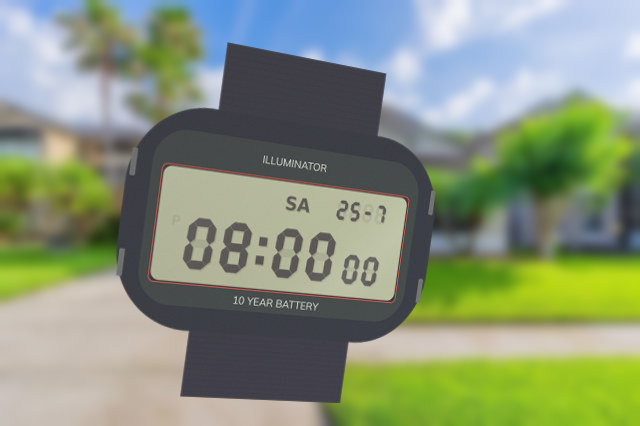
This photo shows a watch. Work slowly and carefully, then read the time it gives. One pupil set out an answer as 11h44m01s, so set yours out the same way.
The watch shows 8h00m00s
